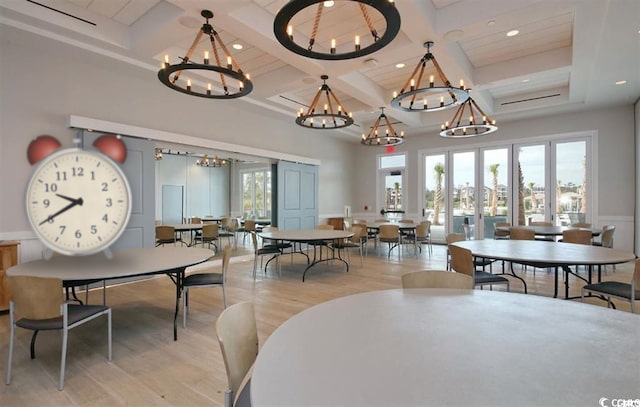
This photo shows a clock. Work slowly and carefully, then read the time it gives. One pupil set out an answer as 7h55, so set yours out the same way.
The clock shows 9h40
